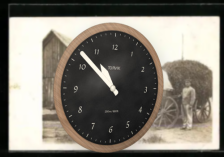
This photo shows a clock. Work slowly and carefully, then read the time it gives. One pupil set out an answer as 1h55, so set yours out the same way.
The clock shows 10h52
